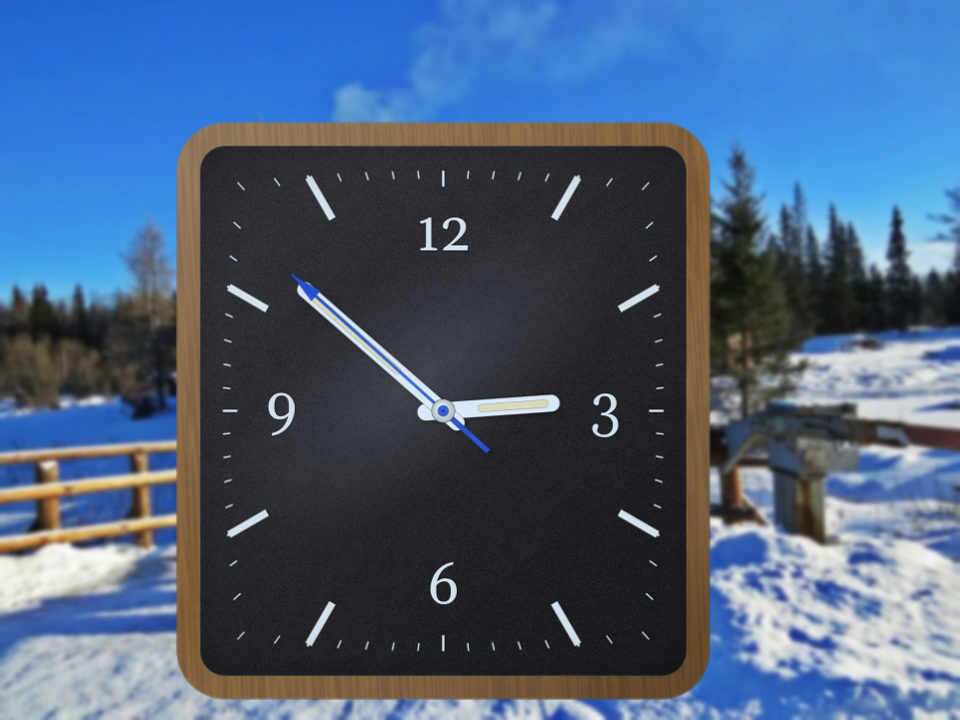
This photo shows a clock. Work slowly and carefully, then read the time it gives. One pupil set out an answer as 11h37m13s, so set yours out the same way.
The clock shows 2h51m52s
